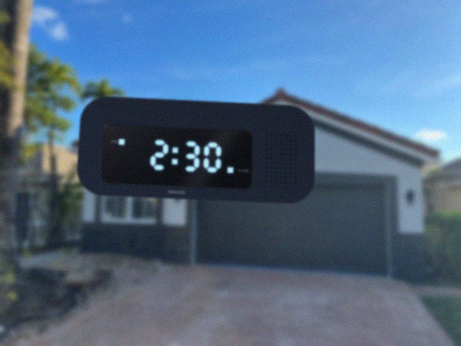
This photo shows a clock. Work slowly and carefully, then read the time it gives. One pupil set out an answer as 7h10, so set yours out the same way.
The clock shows 2h30
